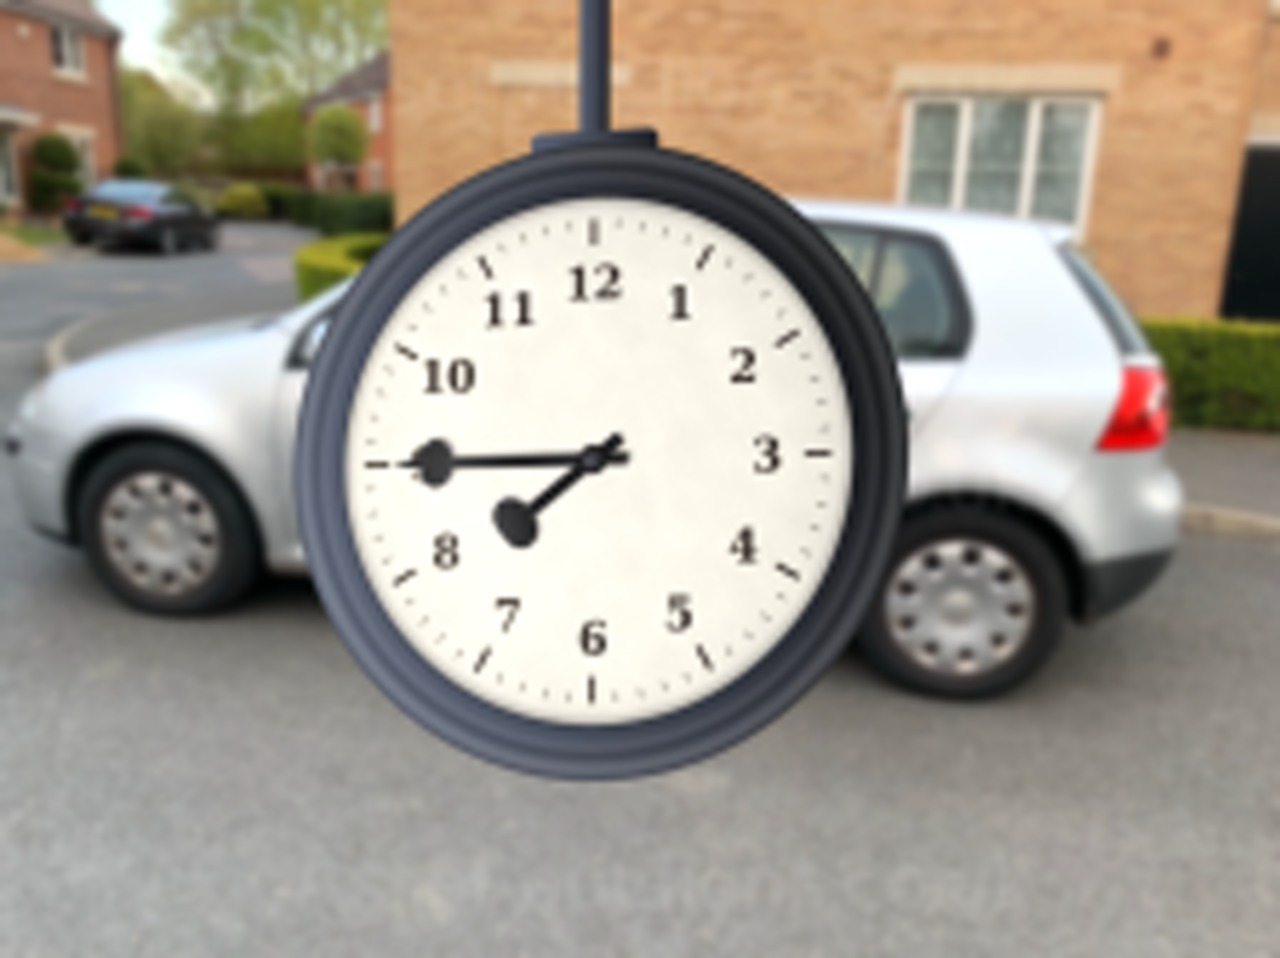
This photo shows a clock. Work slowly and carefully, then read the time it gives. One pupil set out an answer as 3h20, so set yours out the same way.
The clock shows 7h45
